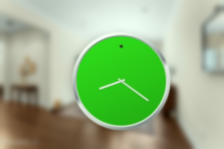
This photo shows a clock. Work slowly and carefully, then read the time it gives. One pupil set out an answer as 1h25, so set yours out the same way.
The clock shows 8h21
